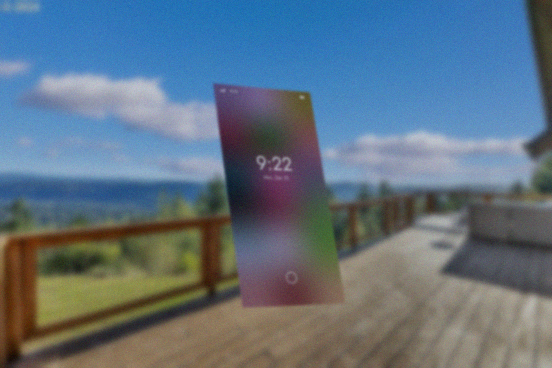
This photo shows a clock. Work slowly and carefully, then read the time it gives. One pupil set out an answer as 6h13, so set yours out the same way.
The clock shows 9h22
